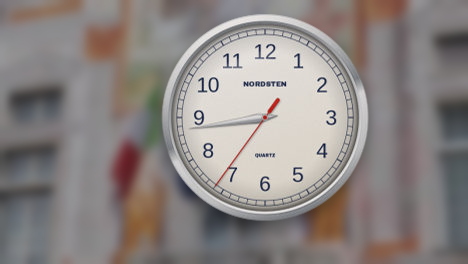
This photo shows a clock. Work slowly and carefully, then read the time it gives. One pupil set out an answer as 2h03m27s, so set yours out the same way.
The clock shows 8h43m36s
